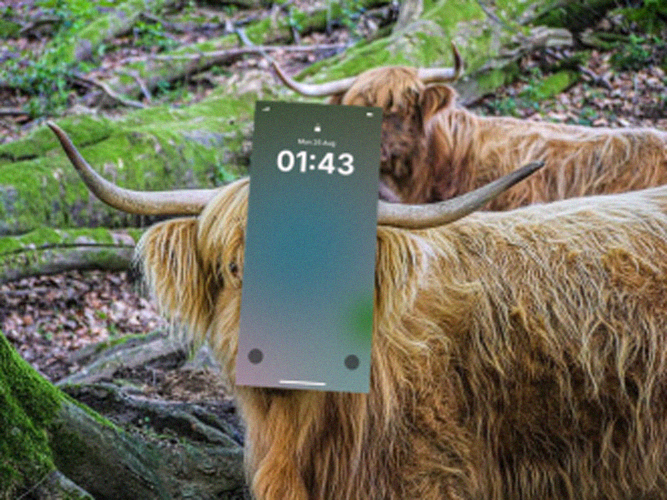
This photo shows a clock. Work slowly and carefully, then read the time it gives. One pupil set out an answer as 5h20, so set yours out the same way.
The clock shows 1h43
